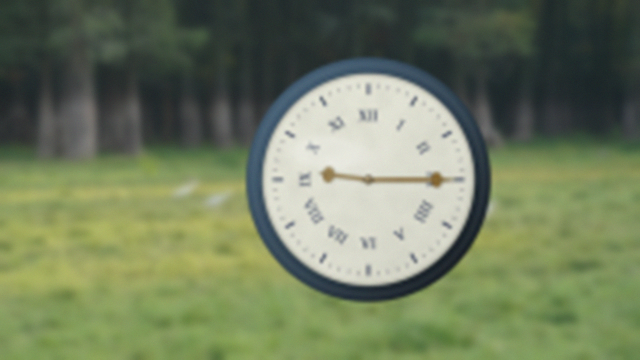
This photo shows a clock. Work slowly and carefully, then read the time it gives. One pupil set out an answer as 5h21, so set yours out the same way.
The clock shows 9h15
